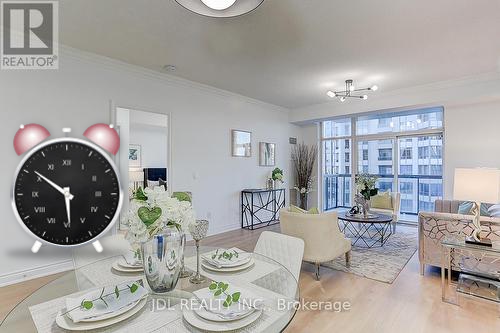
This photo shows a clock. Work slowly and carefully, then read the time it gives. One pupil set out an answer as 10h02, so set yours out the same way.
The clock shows 5h51
